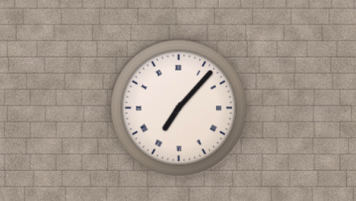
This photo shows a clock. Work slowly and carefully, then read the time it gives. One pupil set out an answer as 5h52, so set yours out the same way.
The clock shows 7h07
